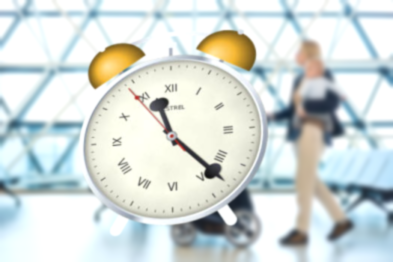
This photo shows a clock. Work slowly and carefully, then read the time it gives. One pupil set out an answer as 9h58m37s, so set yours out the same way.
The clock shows 11h22m54s
